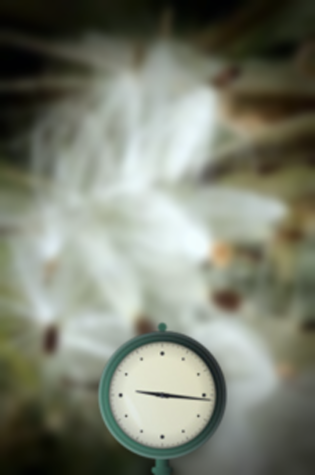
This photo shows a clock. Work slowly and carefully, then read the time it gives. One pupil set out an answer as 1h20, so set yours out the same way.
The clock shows 9h16
